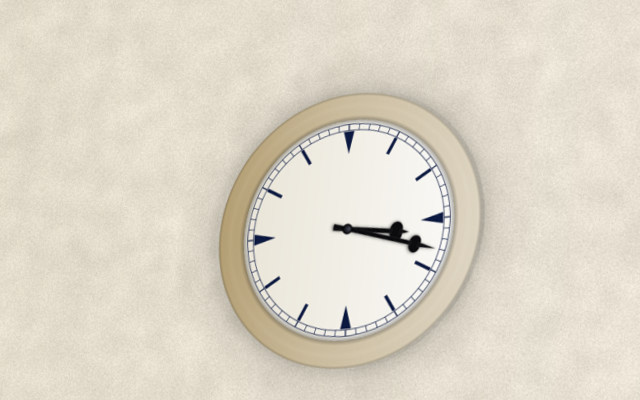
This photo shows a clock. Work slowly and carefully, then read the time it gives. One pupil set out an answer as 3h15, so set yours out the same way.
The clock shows 3h18
